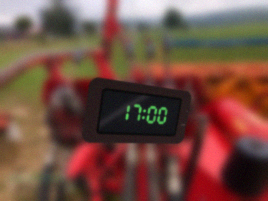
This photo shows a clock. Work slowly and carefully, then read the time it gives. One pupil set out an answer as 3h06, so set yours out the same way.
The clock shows 17h00
